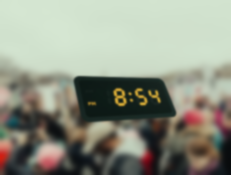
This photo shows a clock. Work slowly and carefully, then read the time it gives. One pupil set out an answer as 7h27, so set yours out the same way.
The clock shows 8h54
